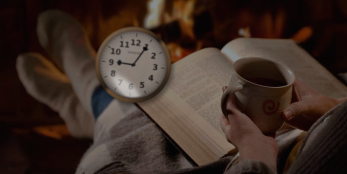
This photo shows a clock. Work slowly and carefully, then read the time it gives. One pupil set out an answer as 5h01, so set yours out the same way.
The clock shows 9h05
